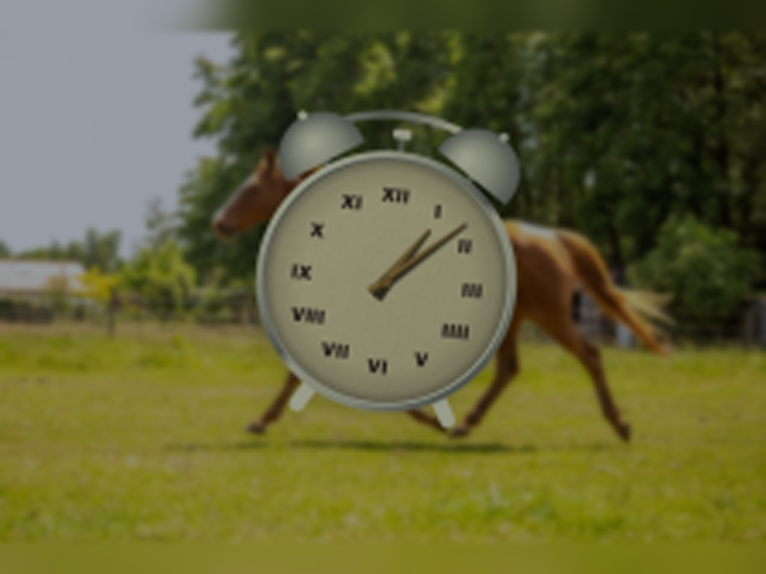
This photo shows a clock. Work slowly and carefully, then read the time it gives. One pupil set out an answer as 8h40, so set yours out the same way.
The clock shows 1h08
